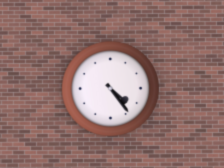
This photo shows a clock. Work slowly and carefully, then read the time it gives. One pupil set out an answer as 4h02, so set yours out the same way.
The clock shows 4h24
